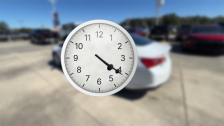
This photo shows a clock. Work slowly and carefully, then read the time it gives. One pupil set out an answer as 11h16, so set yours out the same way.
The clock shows 4h21
